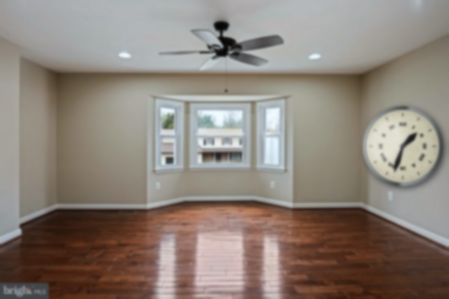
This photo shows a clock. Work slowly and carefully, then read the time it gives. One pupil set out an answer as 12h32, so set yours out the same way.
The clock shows 1h33
